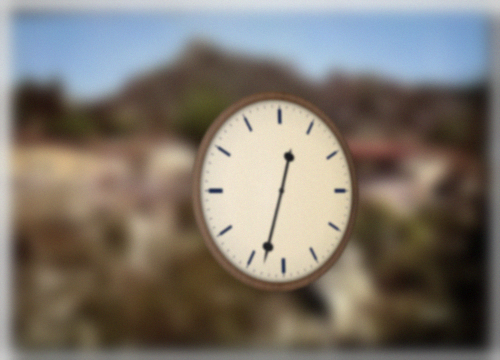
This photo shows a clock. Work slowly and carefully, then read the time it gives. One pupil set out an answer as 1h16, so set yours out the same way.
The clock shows 12h33
